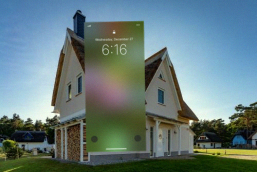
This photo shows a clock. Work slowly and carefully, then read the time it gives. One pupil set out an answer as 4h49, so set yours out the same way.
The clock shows 6h16
